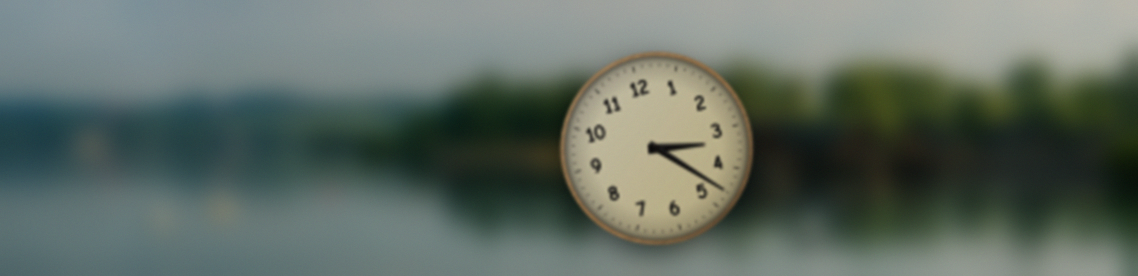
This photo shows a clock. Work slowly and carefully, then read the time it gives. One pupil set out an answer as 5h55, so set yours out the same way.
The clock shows 3h23
